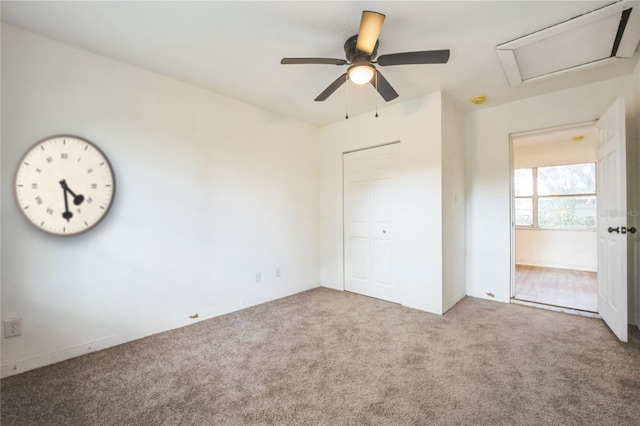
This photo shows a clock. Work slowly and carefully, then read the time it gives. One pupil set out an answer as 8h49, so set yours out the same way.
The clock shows 4h29
